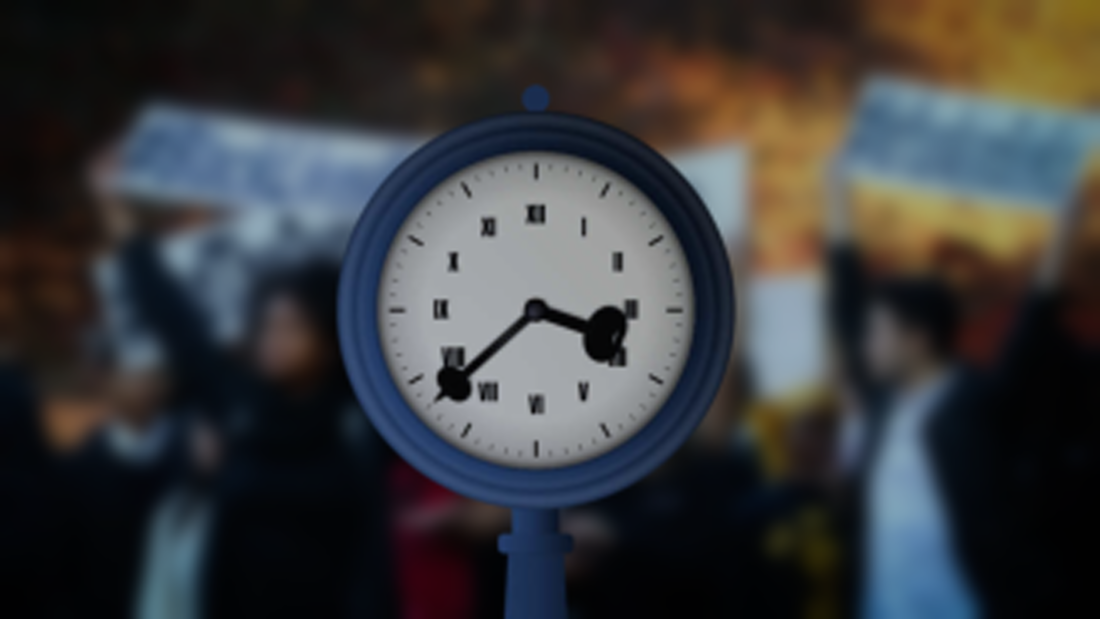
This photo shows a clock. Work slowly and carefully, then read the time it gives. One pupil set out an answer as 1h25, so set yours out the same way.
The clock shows 3h38
